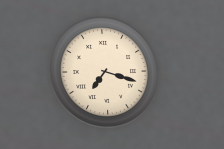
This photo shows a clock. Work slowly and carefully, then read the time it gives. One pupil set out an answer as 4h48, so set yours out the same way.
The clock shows 7h18
